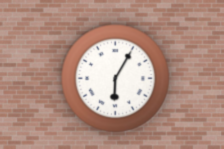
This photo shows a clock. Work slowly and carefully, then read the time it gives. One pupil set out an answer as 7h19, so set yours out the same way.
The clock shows 6h05
